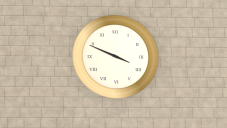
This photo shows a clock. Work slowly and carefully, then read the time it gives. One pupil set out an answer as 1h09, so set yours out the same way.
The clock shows 3h49
